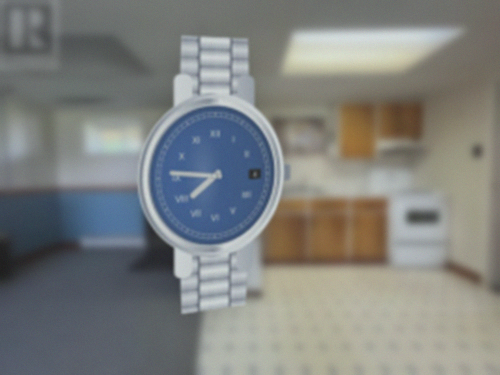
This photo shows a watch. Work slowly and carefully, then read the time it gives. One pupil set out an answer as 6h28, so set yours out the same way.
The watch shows 7h46
